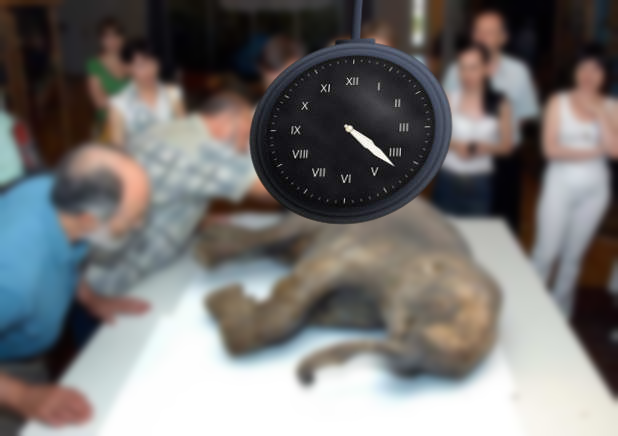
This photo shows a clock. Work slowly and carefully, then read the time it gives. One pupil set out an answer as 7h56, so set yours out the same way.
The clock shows 4h22
